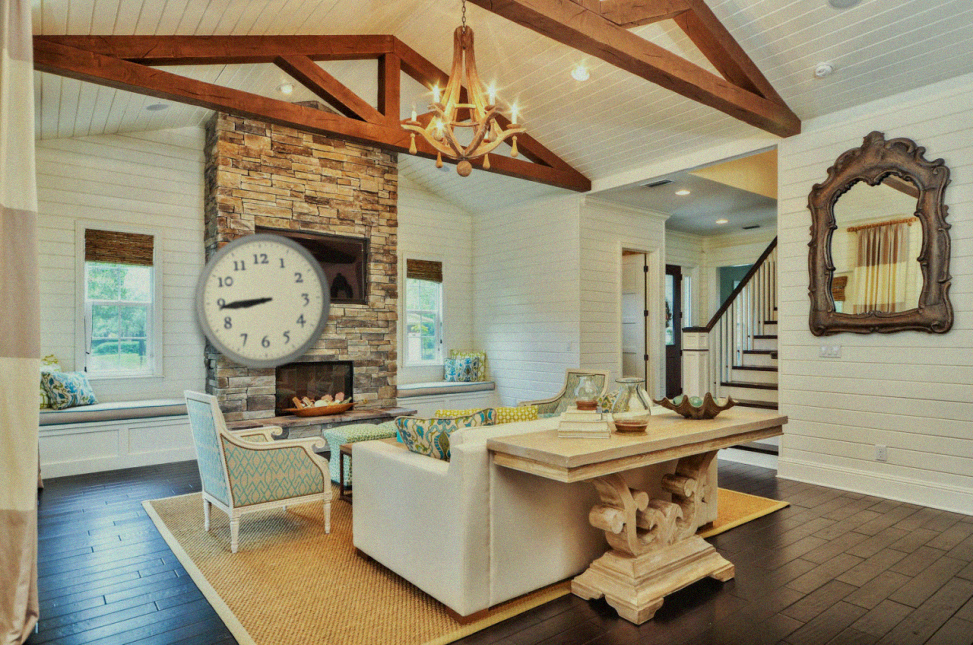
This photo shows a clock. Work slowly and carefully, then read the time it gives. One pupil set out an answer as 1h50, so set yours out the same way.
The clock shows 8h44
